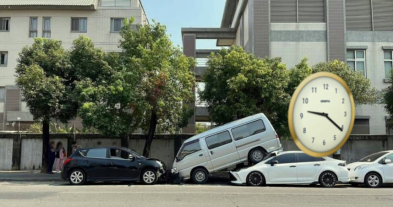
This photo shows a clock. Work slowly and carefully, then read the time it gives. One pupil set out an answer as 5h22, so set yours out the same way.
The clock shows 9h21
